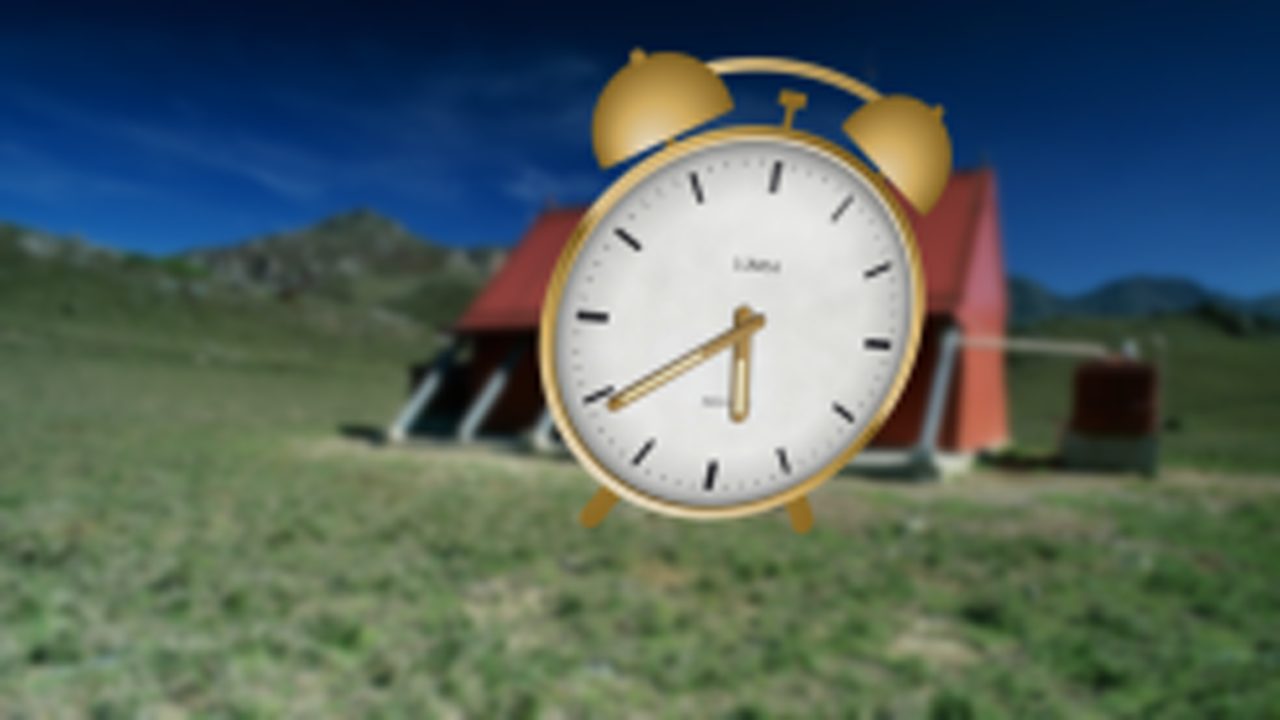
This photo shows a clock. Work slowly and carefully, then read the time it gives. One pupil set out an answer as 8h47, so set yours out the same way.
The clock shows 5h39
